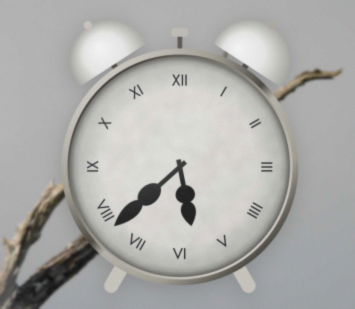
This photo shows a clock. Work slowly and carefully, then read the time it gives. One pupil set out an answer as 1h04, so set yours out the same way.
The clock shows 5h38
